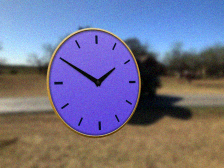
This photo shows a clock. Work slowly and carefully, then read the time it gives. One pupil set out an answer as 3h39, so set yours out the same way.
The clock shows 1h50
